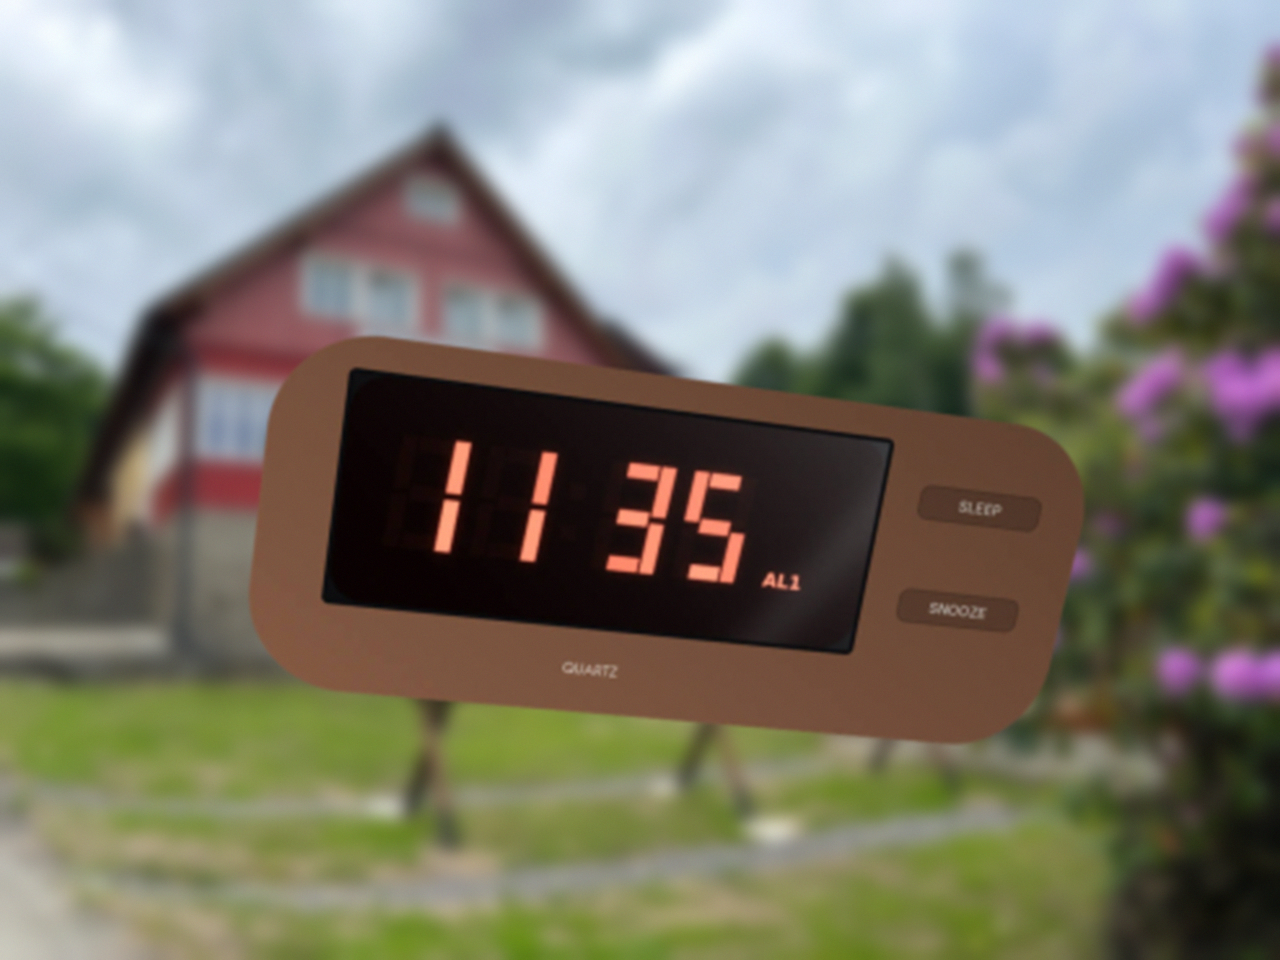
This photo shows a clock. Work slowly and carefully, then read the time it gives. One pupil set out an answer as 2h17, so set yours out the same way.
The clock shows 11h35
